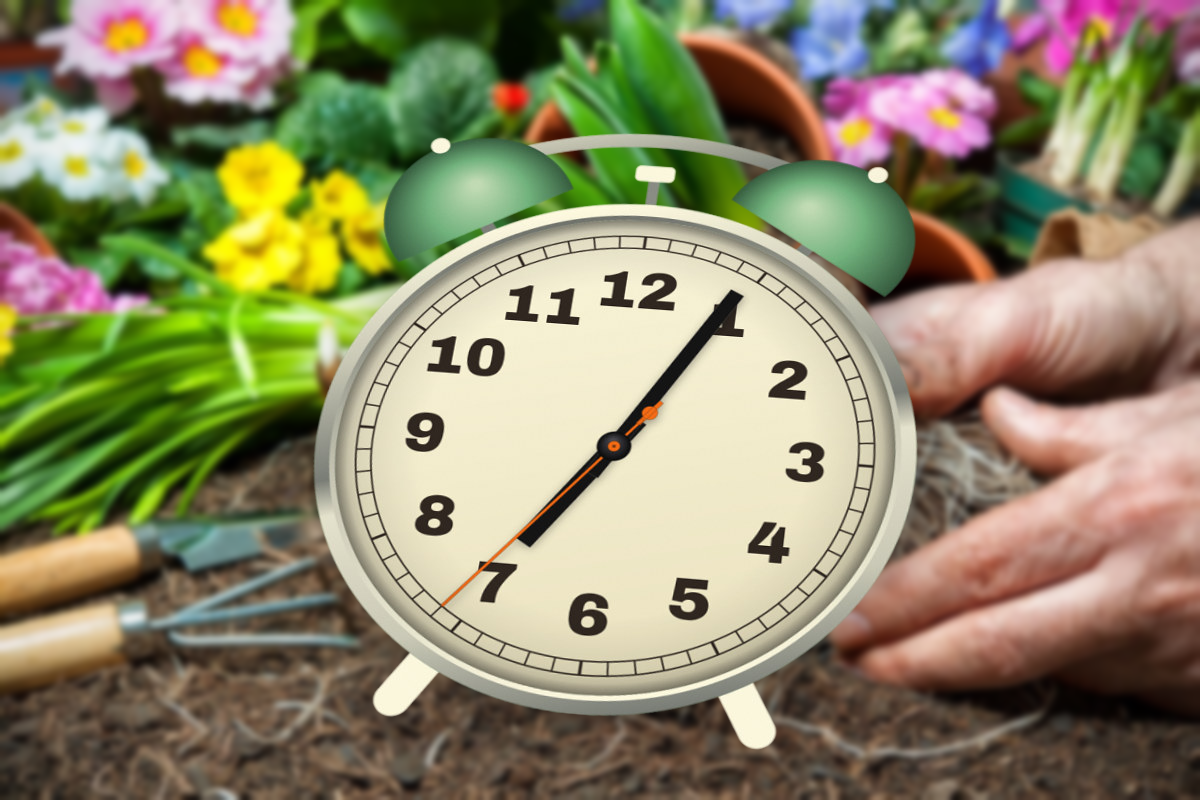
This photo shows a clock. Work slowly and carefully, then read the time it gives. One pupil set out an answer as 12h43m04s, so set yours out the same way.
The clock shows 7h04m36s
